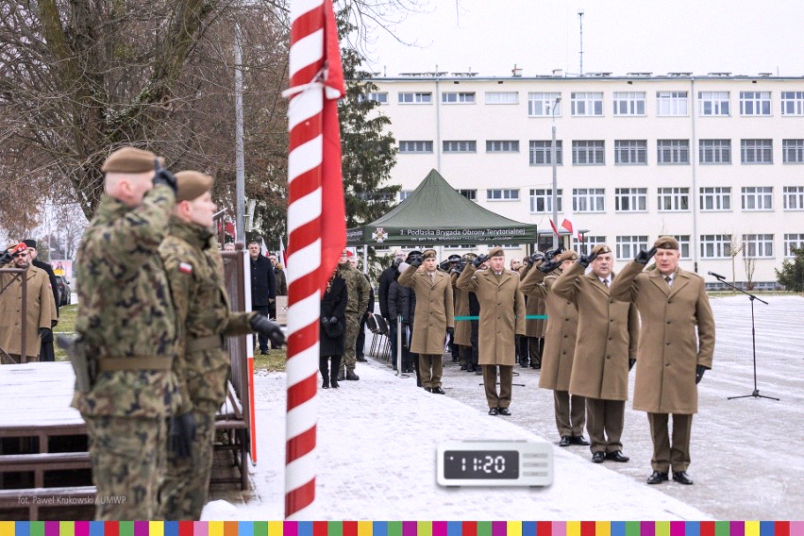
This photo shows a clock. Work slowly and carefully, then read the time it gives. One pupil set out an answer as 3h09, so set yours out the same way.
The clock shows 11h20
